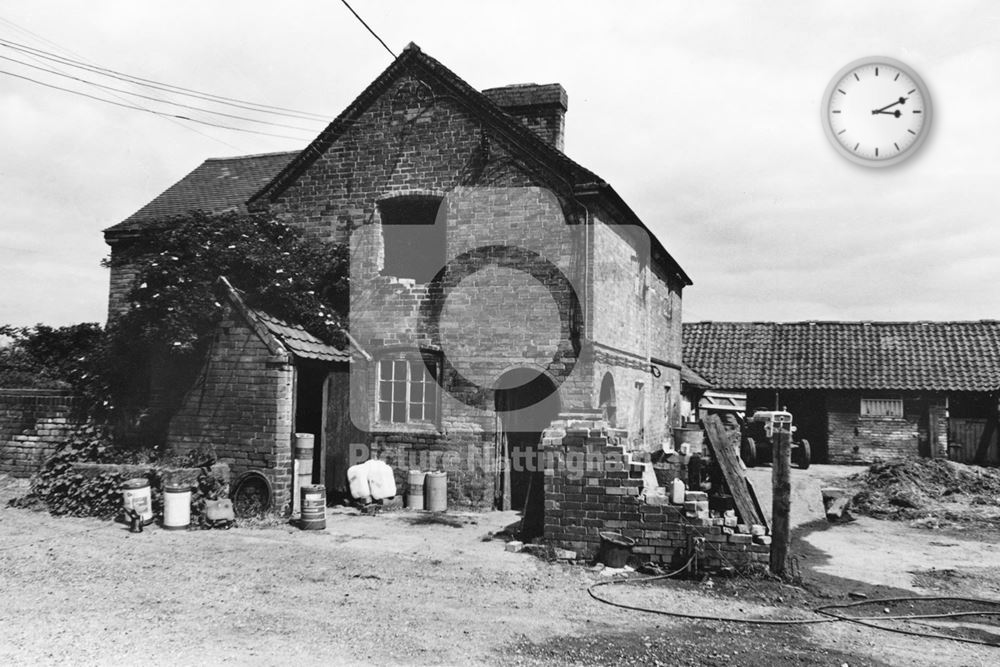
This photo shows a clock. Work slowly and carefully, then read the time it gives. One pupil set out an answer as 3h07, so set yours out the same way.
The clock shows 3h11
